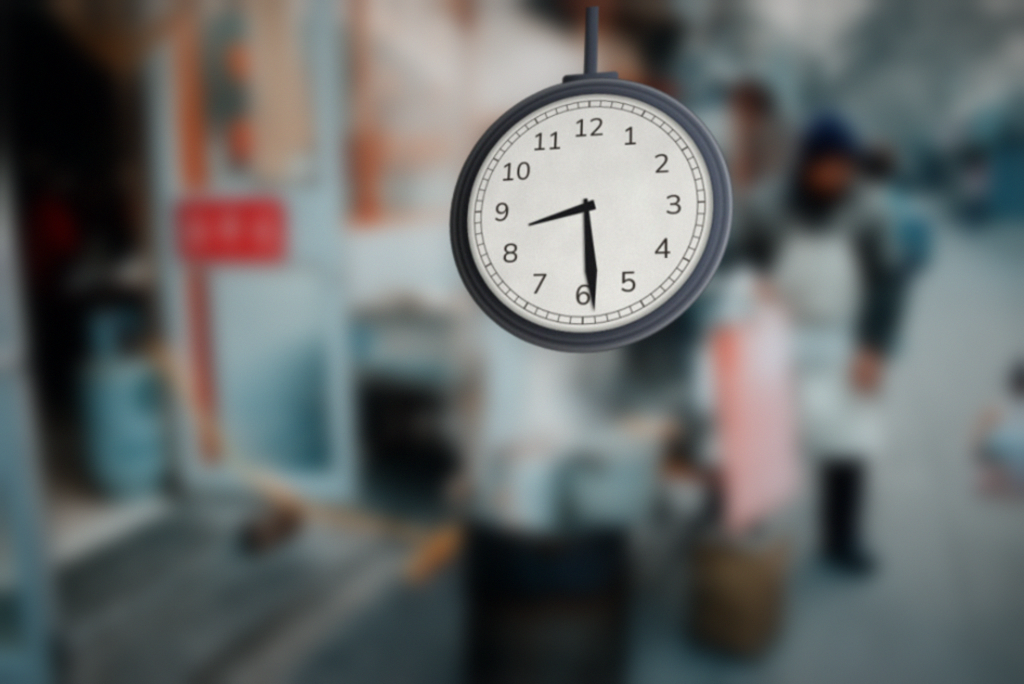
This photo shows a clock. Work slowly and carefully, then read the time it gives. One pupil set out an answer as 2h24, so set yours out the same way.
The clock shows 8h29
